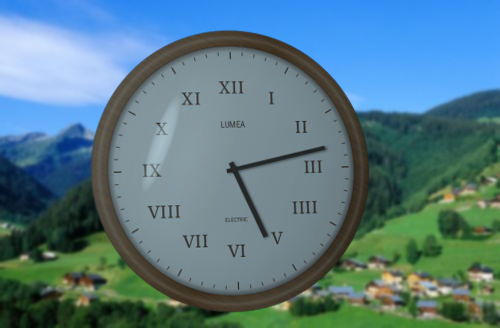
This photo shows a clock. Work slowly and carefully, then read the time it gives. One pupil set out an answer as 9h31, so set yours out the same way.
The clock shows 5h13
